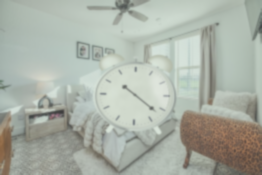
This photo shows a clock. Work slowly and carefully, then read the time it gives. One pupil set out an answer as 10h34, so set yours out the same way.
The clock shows 10h22
